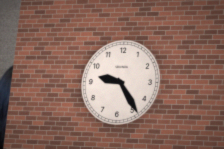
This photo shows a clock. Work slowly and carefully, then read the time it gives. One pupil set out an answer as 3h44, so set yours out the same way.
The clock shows 9h24
